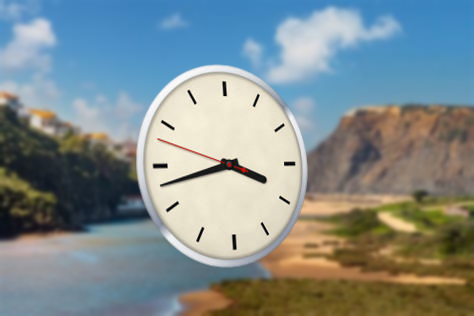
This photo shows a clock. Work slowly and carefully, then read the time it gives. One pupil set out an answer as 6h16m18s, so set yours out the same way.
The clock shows 3h42m48s
